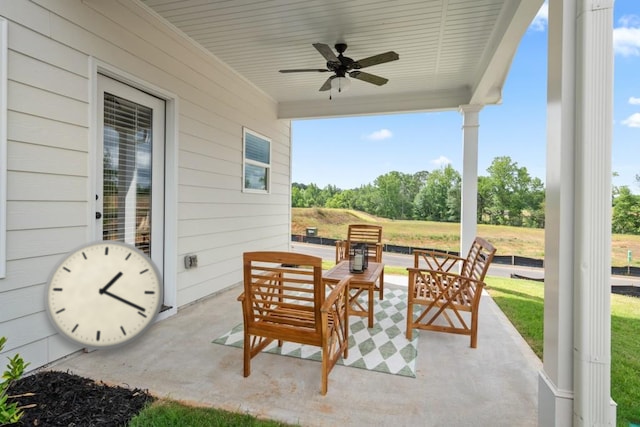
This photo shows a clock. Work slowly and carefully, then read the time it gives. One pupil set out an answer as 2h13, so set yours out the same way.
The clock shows 1h19
